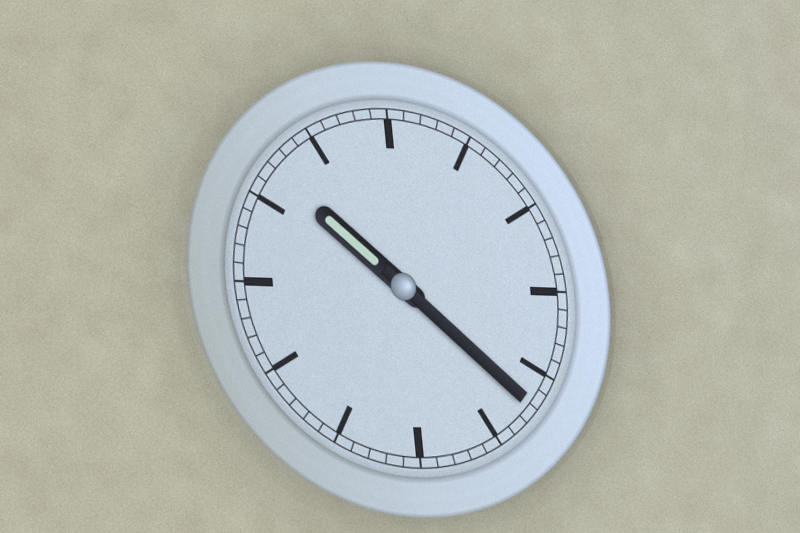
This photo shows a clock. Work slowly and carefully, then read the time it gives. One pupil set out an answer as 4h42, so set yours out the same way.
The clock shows 10h22
